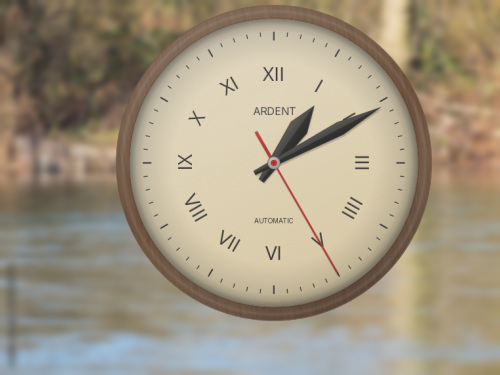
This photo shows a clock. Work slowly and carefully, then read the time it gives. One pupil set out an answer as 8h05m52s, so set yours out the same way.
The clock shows 1h10m25s
